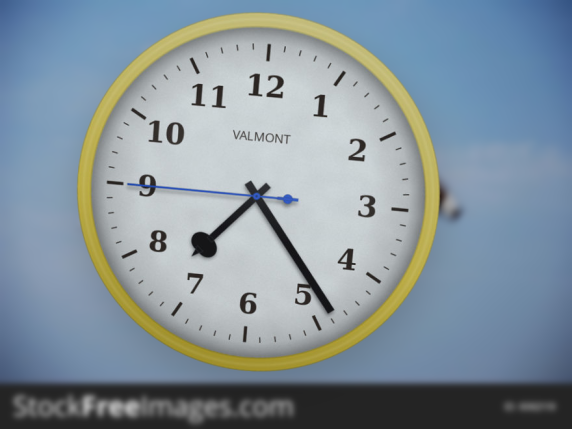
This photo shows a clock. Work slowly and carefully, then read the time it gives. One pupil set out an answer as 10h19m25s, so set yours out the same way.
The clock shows 7h23m45s
